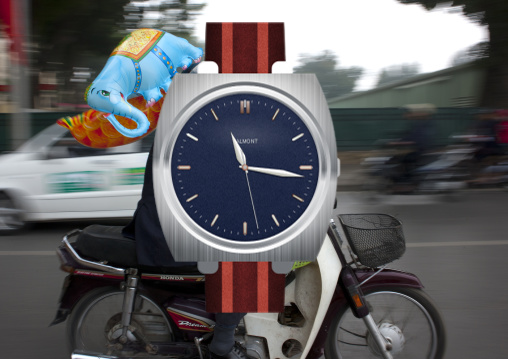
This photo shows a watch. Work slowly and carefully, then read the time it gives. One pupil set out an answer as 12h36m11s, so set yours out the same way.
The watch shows 11h16m28s
